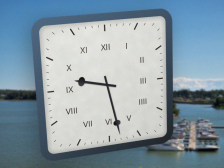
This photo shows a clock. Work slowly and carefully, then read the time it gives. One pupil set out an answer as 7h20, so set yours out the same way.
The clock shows 9h28
